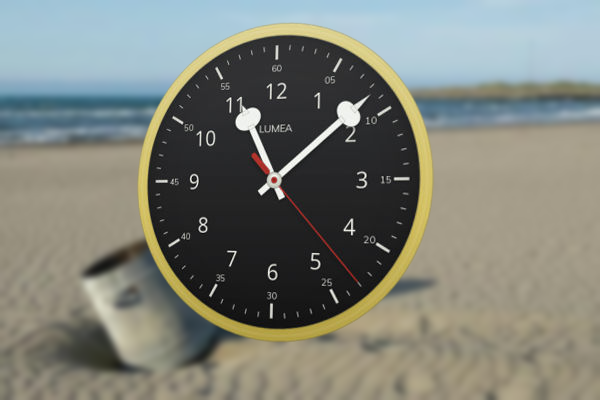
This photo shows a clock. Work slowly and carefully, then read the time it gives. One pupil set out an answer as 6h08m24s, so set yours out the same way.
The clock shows 11h08m23s
